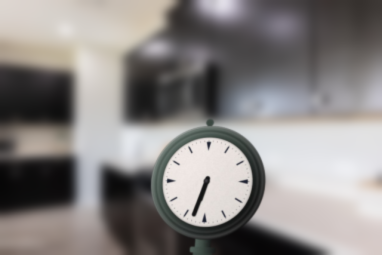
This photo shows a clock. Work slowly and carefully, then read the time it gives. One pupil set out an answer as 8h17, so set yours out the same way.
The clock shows 6h33
